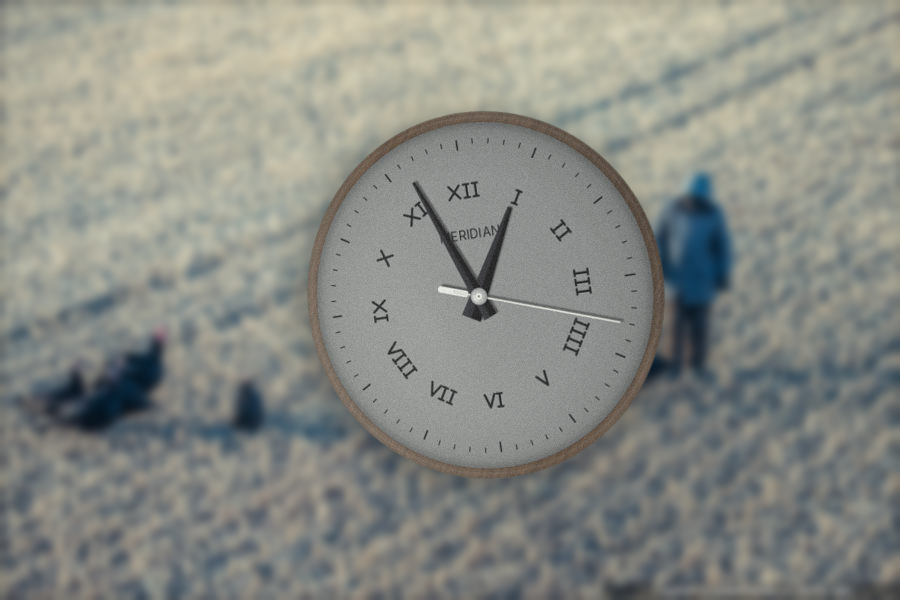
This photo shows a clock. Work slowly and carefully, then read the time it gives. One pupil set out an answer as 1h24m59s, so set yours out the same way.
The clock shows 12h56m18s
